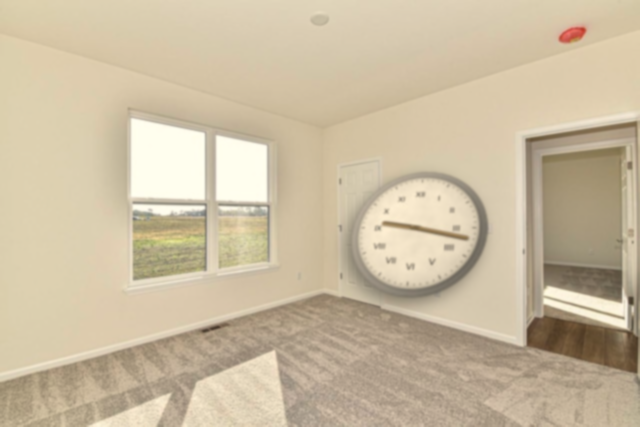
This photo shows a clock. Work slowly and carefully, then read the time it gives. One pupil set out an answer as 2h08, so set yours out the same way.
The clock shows 9h17
